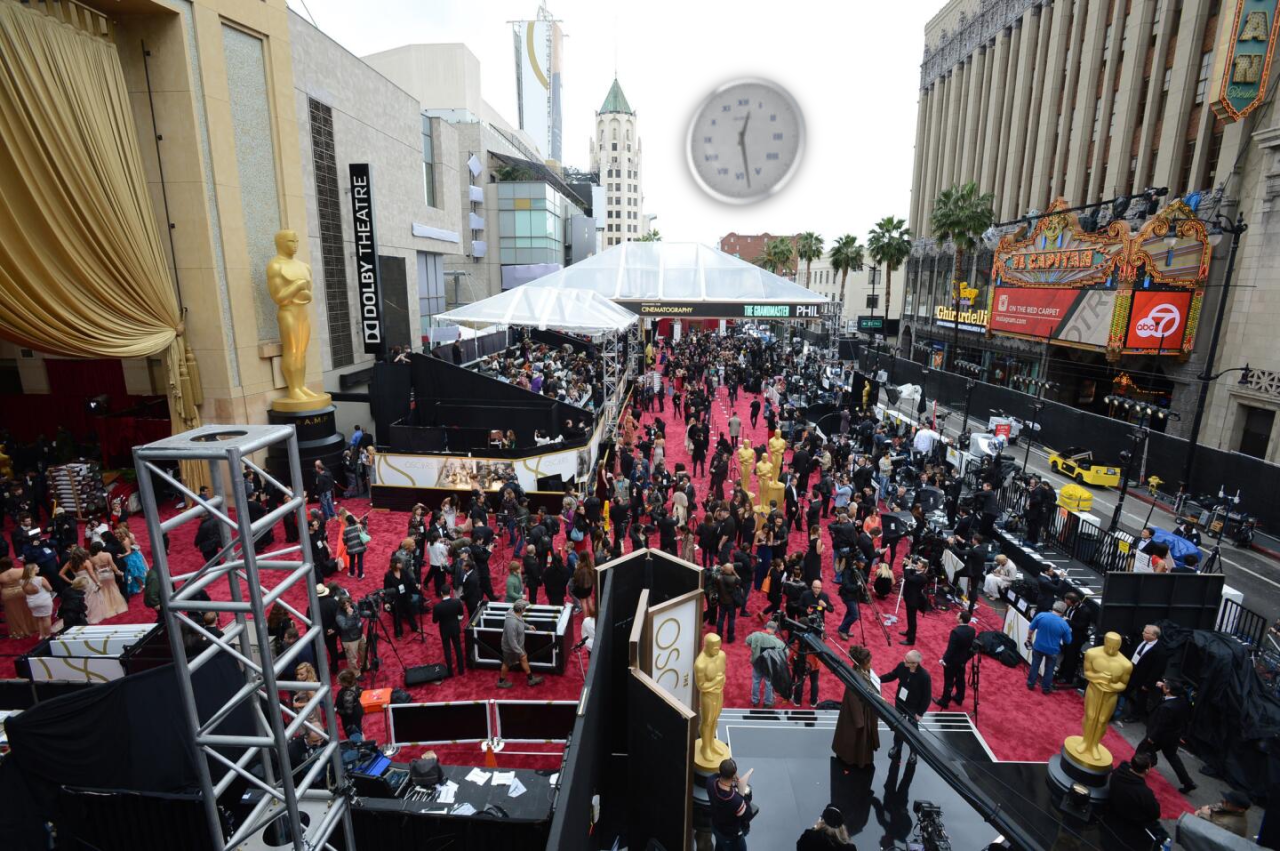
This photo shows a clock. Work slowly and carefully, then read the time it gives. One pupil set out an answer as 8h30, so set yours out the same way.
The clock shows 12h28
